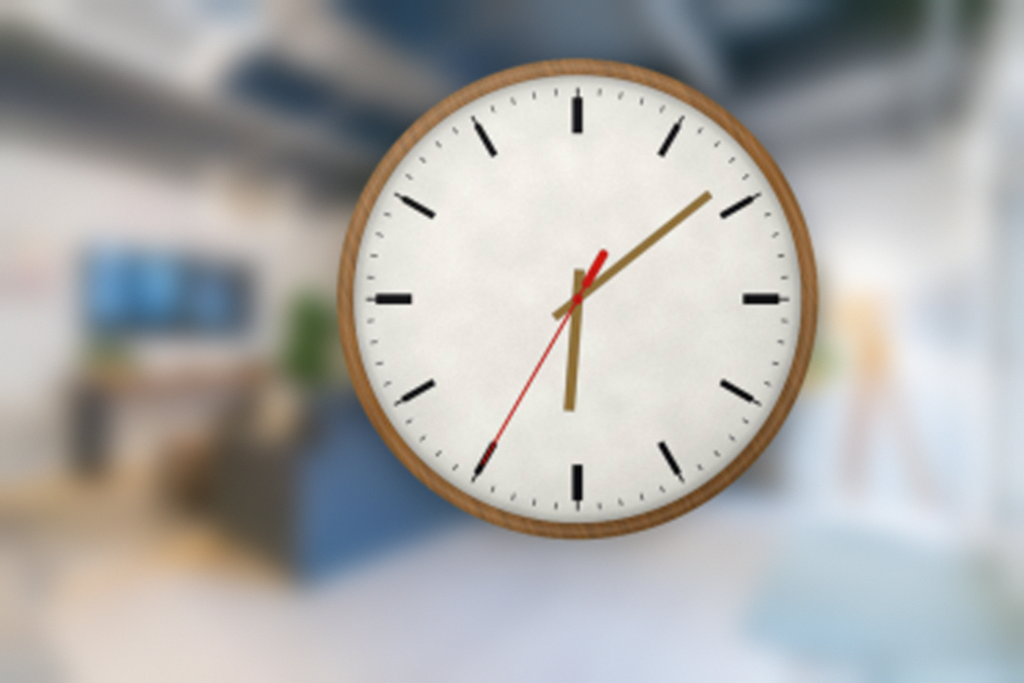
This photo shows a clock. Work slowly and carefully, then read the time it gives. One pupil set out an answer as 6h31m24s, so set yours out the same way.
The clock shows 6h08m35s
